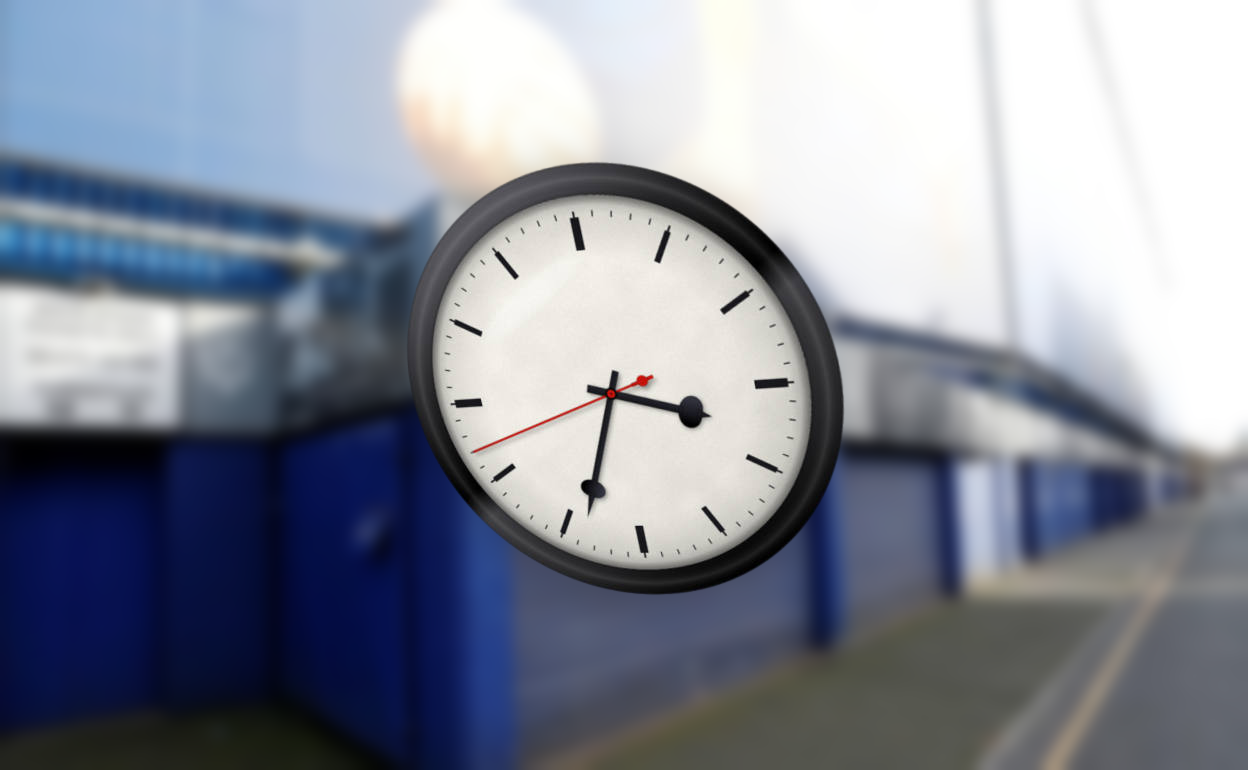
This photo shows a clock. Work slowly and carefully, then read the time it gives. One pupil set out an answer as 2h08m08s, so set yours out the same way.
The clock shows 3h33m42s
